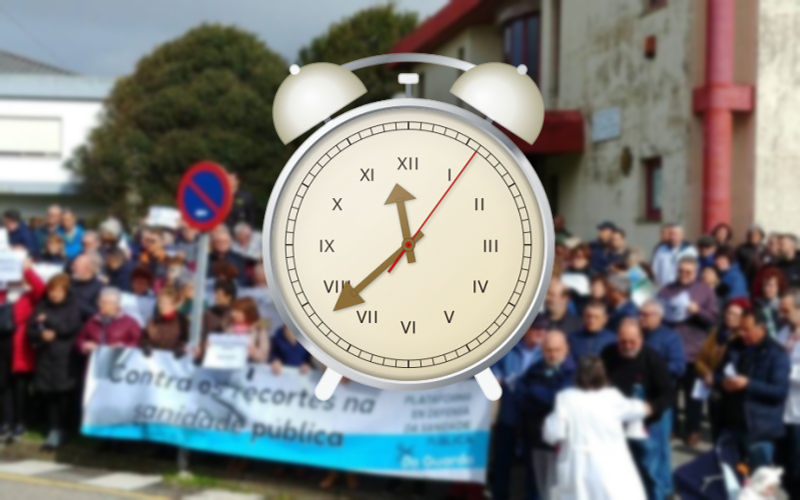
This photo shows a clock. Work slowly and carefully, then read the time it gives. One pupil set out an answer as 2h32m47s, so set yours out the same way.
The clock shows 11h38m06s
